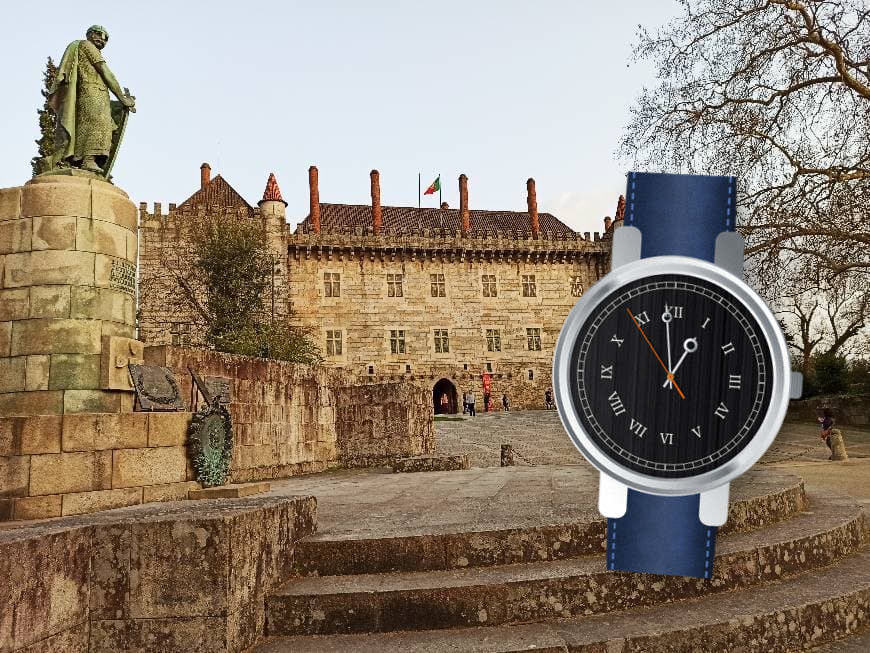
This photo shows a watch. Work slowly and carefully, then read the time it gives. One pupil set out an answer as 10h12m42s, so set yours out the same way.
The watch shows 12h58m54s
